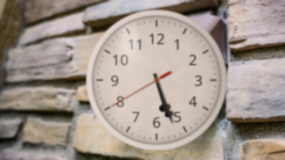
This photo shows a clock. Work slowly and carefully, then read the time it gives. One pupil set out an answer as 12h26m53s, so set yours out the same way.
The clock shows 5h26m40s
